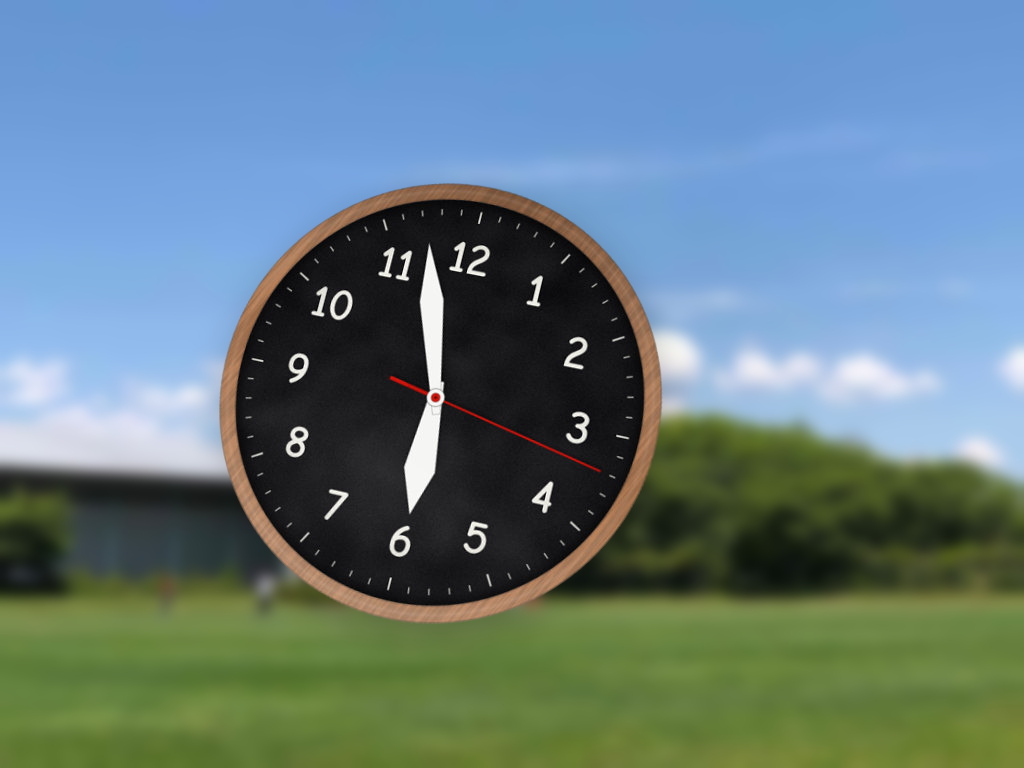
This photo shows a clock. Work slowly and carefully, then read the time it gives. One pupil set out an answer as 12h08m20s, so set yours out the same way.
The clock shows 5h57m17s
